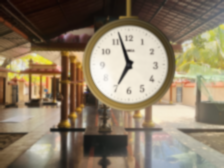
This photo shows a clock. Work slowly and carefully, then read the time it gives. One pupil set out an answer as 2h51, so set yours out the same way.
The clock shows 6h57
